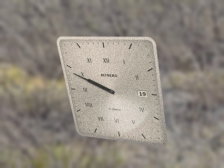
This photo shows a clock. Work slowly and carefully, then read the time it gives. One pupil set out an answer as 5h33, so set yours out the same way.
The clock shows 9h49
